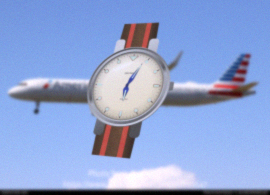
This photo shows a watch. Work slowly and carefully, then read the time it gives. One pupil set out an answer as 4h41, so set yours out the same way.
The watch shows 6h04
